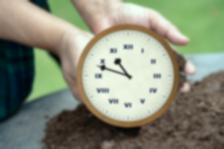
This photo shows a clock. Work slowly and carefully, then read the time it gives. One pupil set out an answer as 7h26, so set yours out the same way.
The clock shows 10h48
